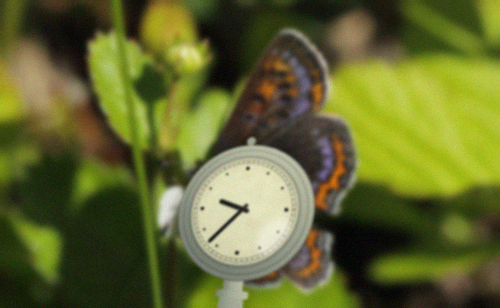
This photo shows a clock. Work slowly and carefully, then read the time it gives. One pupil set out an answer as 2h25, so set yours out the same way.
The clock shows 9h37
